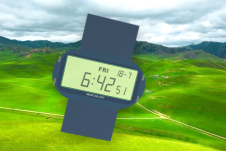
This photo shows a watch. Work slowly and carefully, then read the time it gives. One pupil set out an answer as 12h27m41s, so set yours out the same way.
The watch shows 6h42m51s
